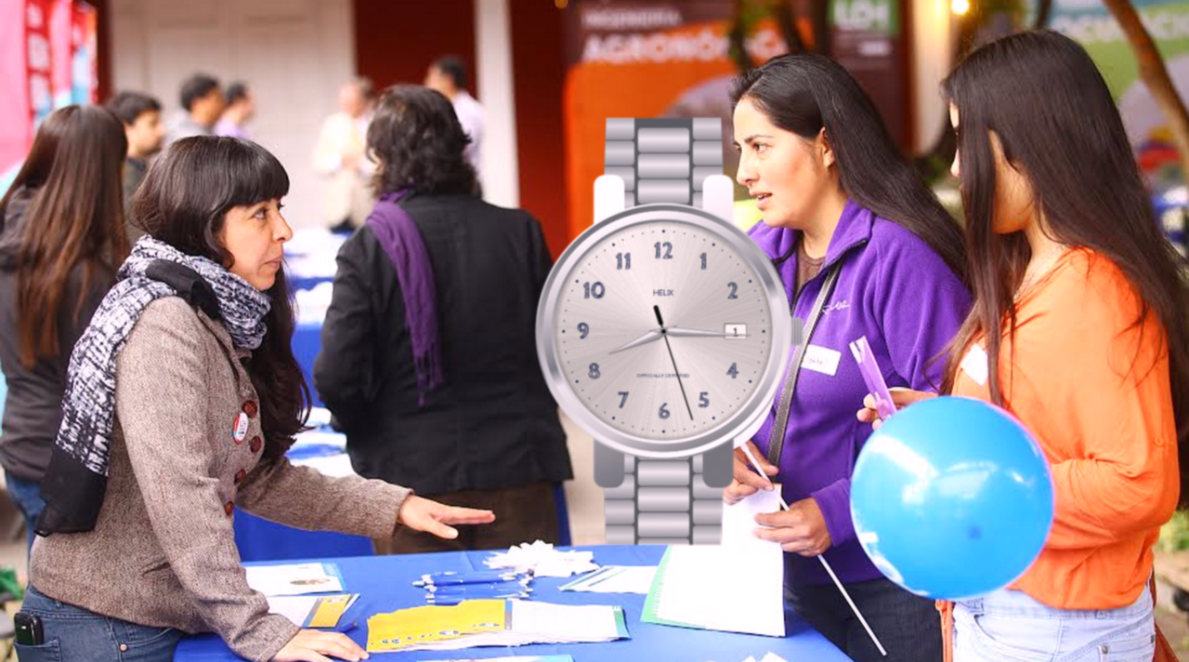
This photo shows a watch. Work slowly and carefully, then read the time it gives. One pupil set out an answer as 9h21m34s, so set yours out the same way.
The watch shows 8h15m27s
